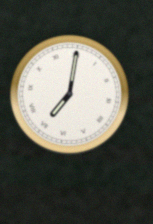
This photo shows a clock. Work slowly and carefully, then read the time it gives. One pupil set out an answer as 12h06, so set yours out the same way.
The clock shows 7h00
